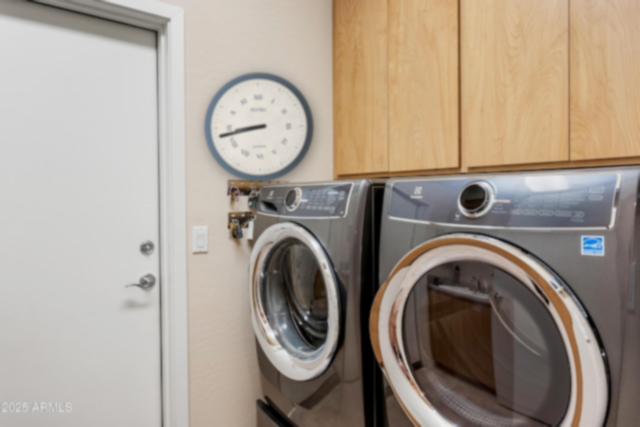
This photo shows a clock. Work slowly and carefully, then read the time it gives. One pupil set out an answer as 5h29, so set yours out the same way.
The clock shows 8h43
